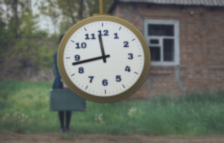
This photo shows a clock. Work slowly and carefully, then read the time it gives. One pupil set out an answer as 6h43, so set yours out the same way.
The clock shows 11h43
